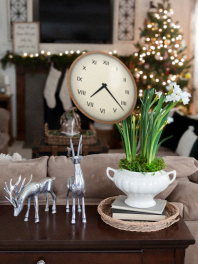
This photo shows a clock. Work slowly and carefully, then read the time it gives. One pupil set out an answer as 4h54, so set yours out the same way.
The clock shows 7h22
